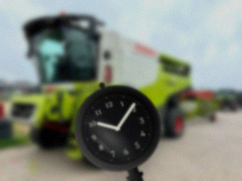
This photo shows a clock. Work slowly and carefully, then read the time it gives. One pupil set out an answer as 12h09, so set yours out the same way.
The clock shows 10h09
